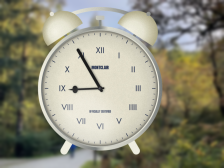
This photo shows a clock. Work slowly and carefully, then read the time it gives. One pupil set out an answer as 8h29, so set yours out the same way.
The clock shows 8h55
